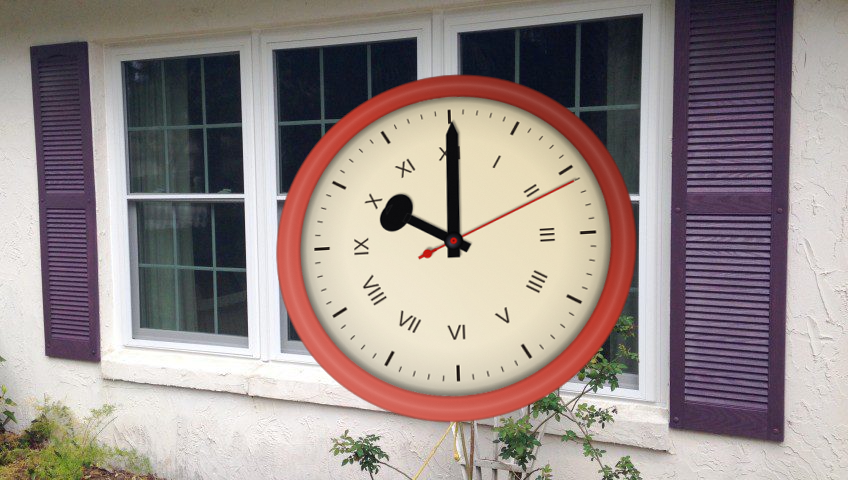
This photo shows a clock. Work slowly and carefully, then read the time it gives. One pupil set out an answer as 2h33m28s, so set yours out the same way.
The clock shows 10h00m11s
